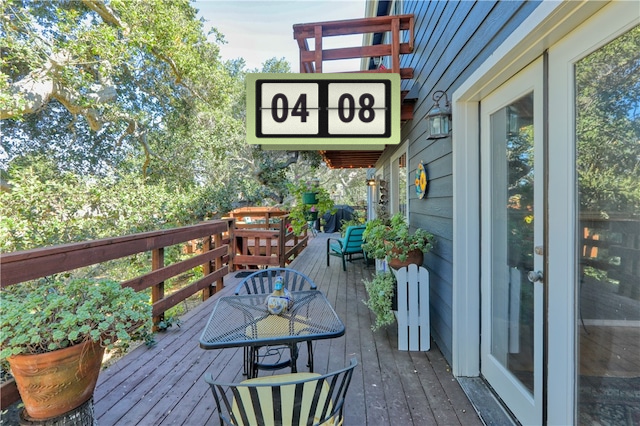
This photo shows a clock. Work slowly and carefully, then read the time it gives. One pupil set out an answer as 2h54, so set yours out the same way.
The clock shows 4h08
